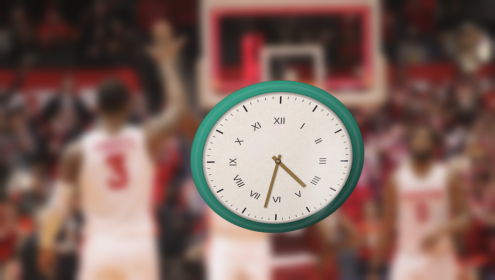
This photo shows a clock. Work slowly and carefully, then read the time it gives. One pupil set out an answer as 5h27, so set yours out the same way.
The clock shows 4h32
